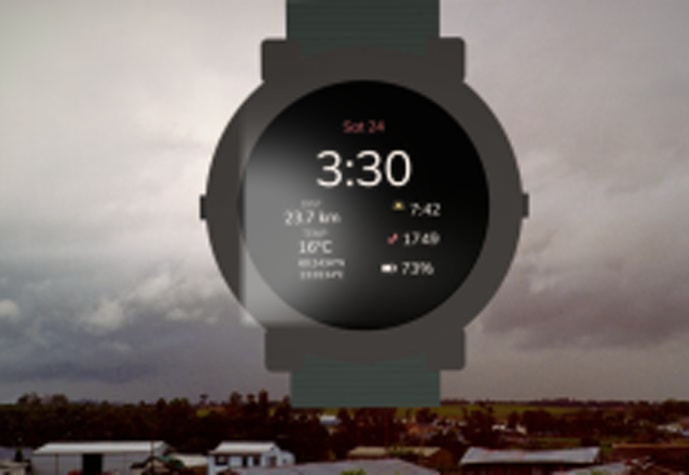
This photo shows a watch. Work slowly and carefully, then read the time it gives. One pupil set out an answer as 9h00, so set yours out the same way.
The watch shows 3h30
